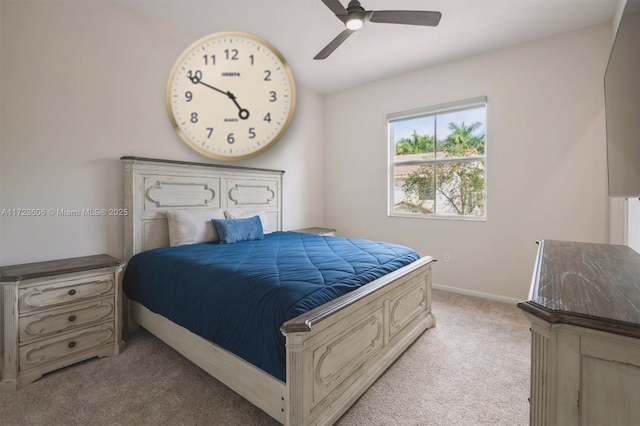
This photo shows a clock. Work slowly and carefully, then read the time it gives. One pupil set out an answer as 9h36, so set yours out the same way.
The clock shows 4h49
